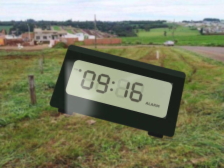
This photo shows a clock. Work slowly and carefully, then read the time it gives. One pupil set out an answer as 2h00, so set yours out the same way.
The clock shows 9h16
